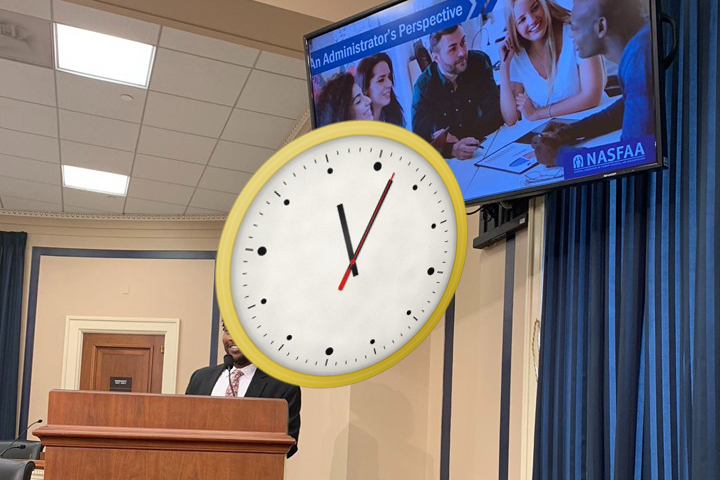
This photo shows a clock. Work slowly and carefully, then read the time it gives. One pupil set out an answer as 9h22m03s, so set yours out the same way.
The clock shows 11h02m02s
